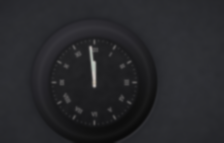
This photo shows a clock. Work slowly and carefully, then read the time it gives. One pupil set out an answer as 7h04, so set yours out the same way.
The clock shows 11h59
